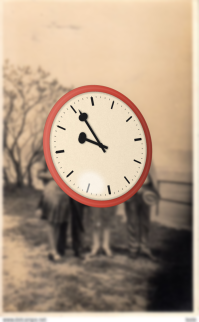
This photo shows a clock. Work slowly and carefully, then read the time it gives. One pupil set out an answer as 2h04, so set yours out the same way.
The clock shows 9h56
